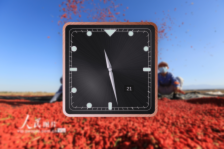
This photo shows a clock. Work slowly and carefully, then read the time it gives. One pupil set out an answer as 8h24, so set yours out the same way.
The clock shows 11h28
